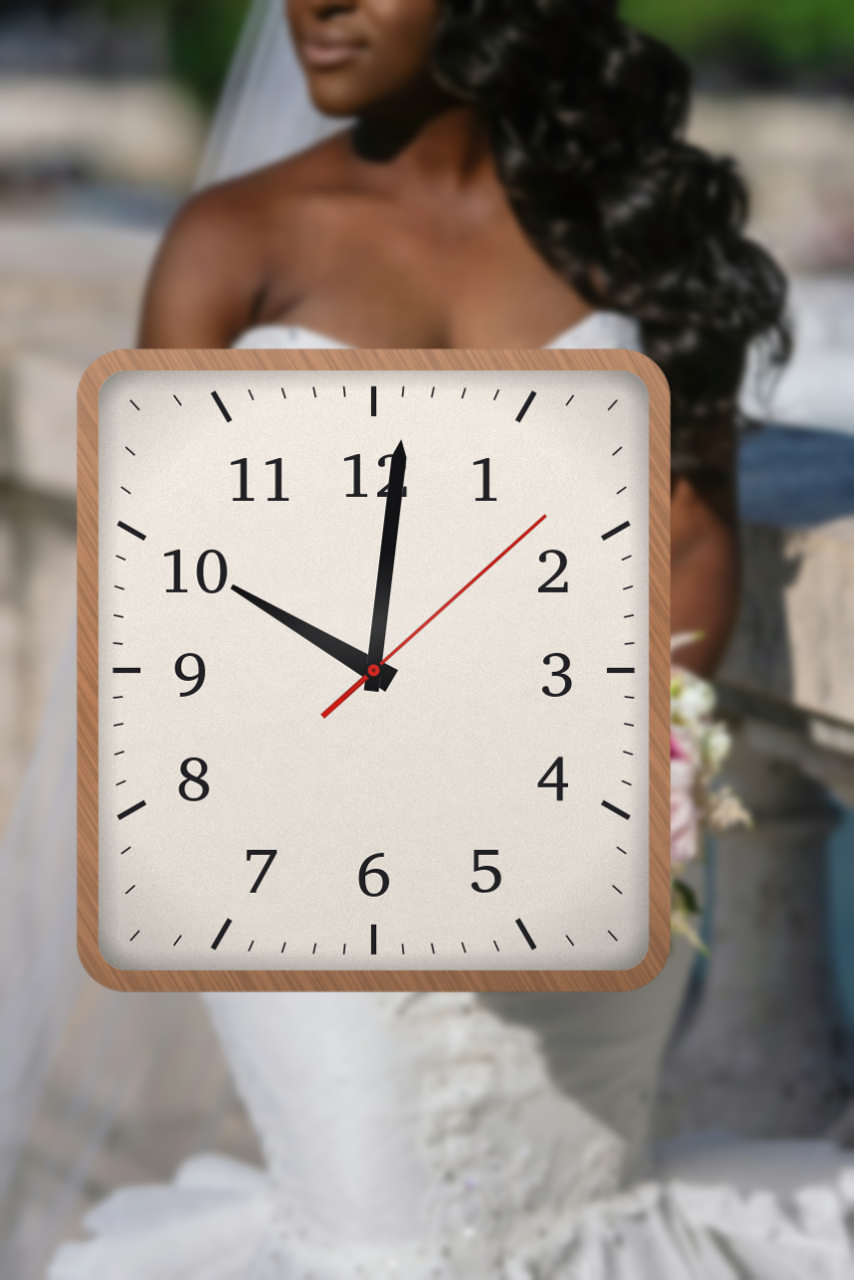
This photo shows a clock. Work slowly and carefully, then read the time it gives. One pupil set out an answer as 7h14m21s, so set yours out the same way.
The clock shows 10h01m08s
